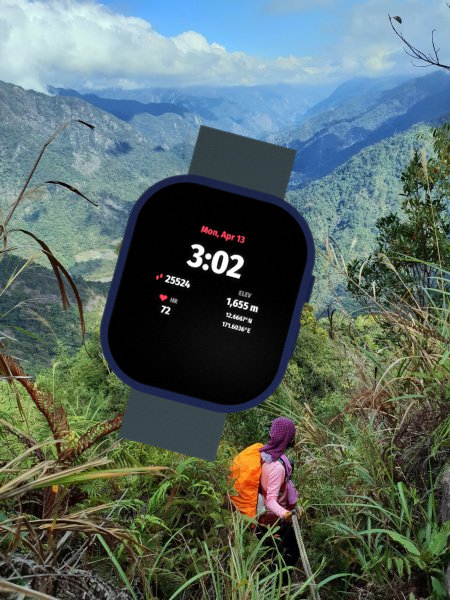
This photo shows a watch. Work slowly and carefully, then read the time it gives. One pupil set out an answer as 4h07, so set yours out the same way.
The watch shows 3h02
